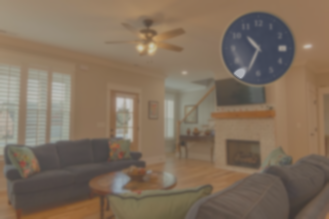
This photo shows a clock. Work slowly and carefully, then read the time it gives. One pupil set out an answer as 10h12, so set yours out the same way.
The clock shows 10h34
